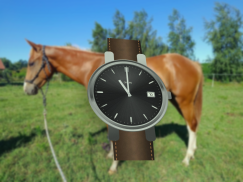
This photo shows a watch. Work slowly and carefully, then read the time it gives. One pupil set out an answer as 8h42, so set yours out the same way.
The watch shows 11h00
